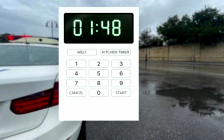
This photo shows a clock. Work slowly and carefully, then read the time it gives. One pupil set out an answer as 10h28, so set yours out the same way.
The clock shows 1h48
